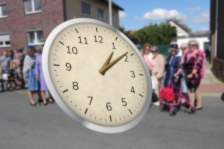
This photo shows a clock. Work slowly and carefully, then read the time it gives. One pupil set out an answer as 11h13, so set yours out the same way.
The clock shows 1h09
